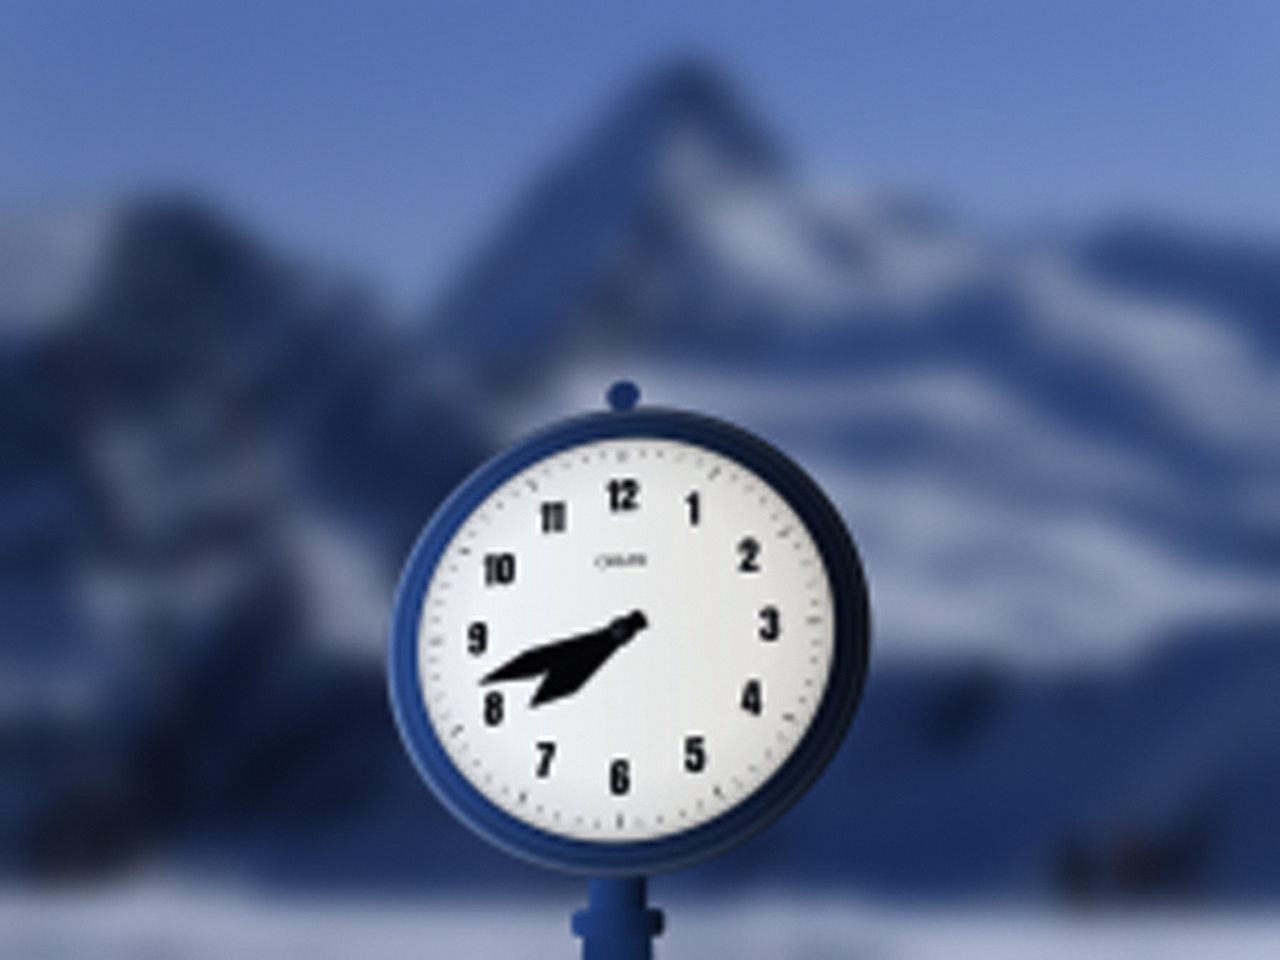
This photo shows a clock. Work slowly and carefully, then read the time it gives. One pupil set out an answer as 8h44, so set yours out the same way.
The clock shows 7h42
